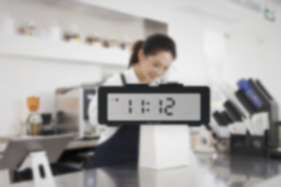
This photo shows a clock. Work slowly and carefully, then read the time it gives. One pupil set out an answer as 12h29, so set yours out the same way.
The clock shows 11h12
